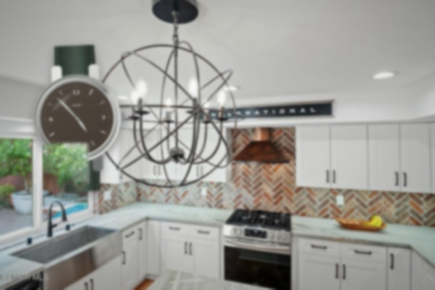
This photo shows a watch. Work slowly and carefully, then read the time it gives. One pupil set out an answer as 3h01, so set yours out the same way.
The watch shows 4h53
